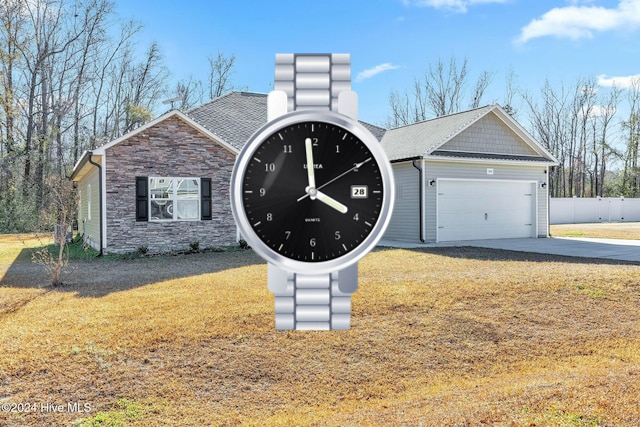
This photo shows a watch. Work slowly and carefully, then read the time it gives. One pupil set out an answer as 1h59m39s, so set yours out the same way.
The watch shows 3h59m10s
